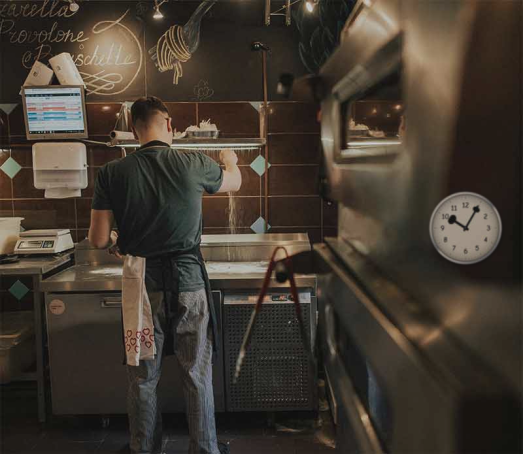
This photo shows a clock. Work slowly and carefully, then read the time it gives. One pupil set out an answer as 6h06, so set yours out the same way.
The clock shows 10h05
